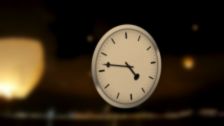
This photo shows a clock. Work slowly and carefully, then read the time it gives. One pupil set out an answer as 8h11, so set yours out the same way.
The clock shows 4h47
